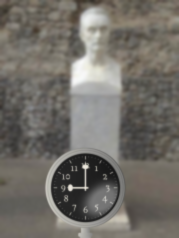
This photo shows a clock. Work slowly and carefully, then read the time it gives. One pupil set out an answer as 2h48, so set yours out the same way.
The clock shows 9h00
